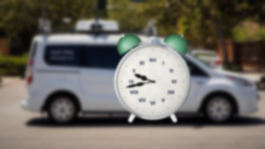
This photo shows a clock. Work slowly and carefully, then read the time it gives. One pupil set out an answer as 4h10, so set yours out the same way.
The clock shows 9h43
